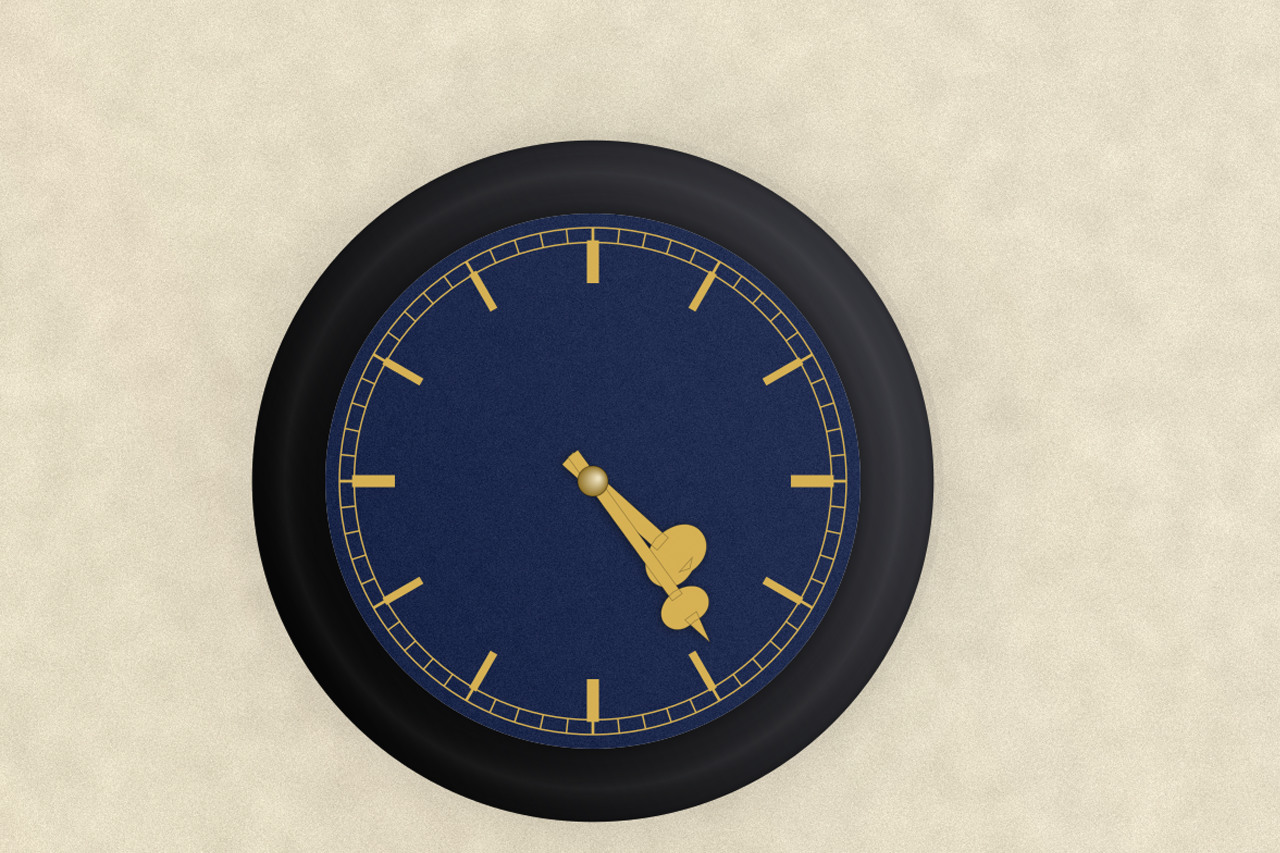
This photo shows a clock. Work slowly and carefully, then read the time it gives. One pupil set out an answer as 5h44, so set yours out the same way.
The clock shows 4h24
